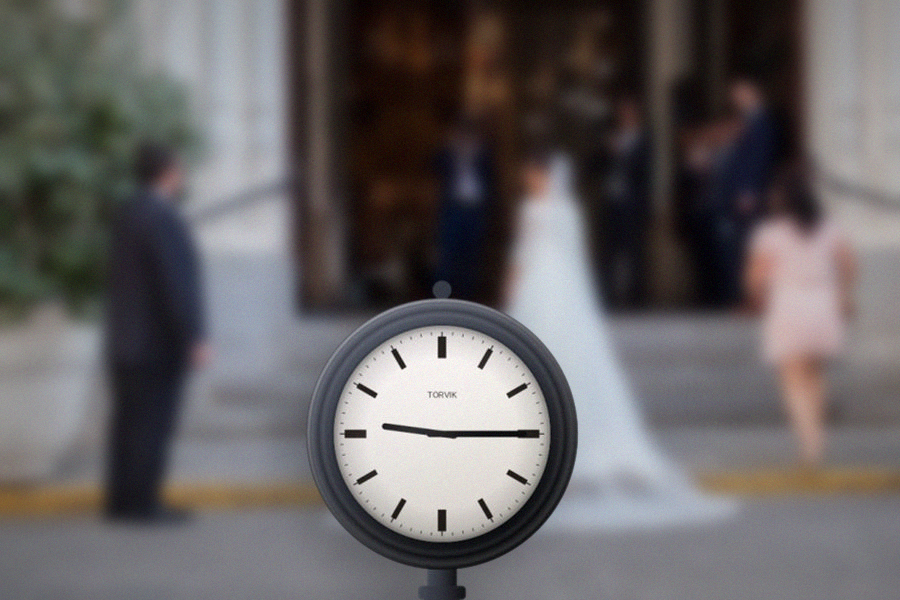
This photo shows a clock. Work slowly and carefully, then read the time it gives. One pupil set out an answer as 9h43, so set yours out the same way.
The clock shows 9h15
